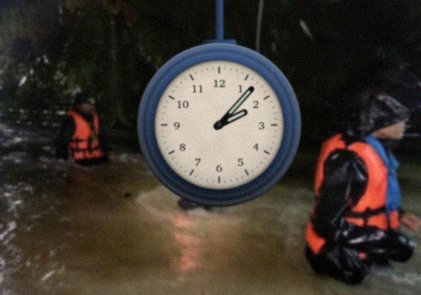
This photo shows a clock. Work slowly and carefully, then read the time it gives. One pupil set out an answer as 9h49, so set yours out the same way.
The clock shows 2h07
